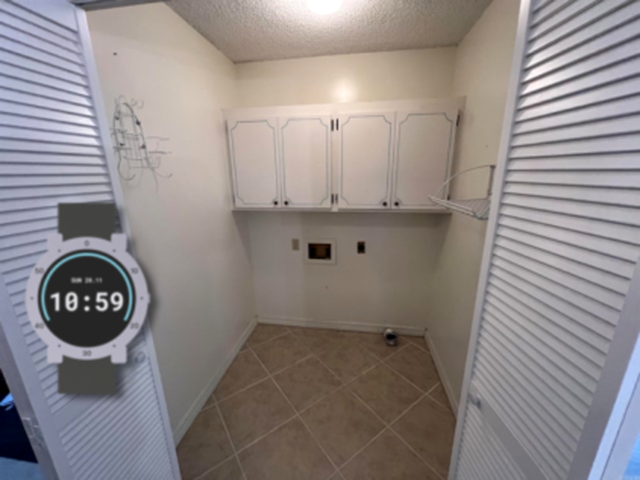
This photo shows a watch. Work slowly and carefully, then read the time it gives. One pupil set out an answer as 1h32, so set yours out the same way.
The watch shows 10h59
